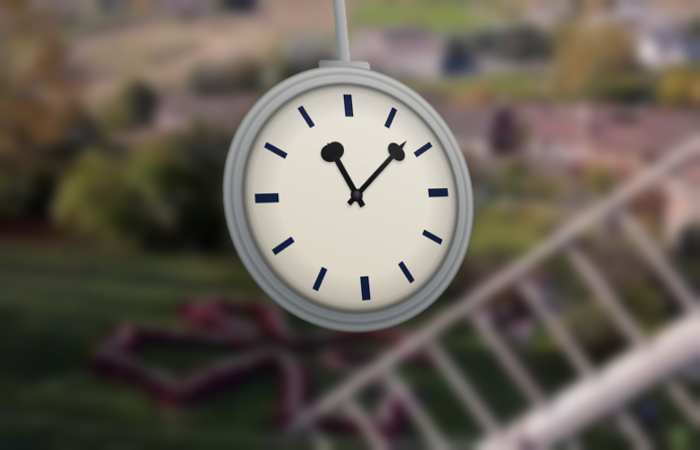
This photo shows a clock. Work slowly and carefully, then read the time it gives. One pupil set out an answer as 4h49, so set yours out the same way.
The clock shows 11h08
